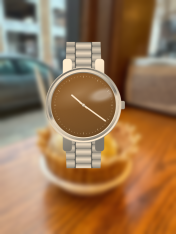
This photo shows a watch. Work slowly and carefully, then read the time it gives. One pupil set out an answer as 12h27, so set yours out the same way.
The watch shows 10h21
